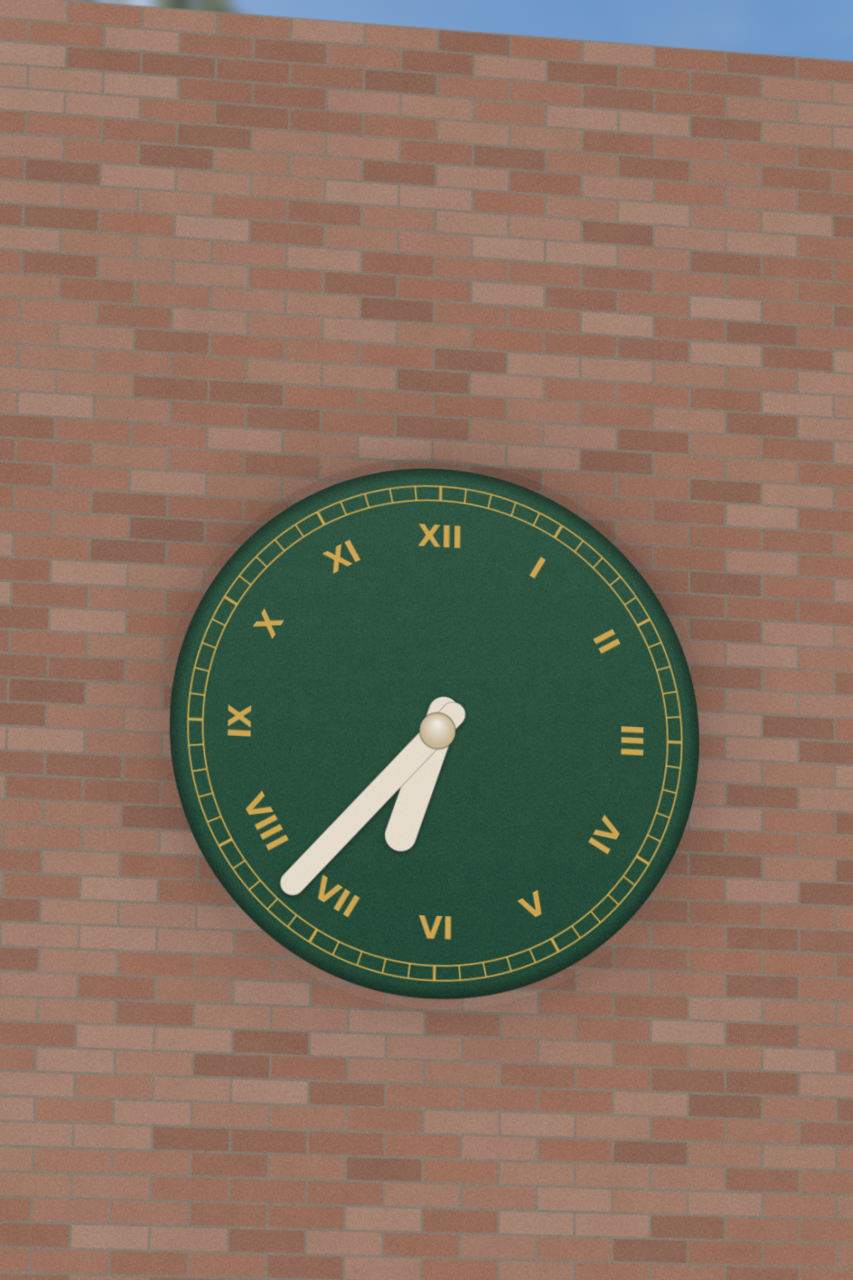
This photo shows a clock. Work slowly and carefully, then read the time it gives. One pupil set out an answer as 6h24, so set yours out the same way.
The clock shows 6h37
